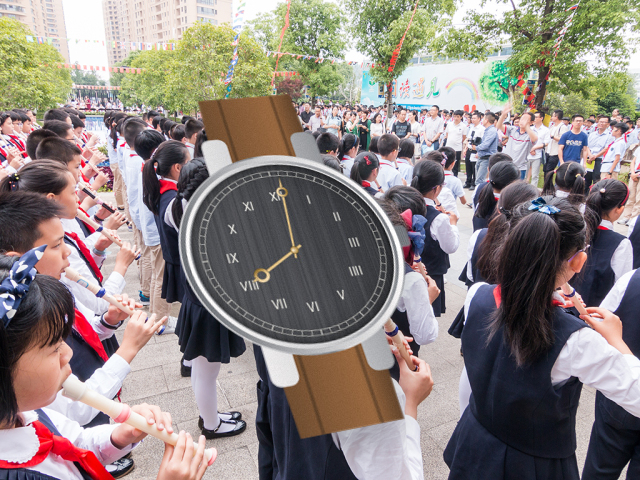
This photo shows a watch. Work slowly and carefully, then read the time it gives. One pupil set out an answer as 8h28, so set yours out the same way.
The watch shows 8h01
